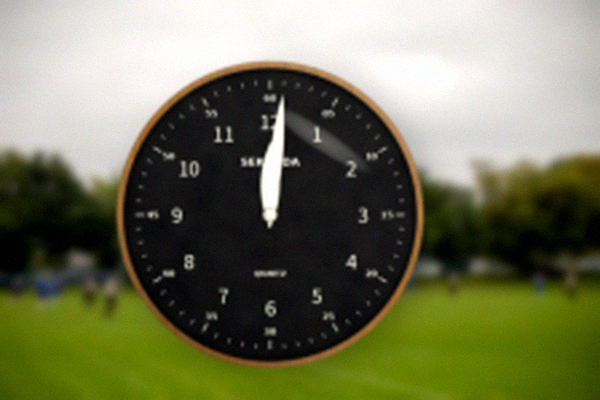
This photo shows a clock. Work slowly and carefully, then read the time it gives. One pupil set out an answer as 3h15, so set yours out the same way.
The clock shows 12h01
